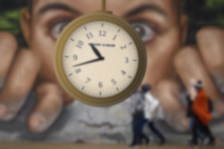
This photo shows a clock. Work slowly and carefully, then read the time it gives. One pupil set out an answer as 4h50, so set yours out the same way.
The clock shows 10h42
